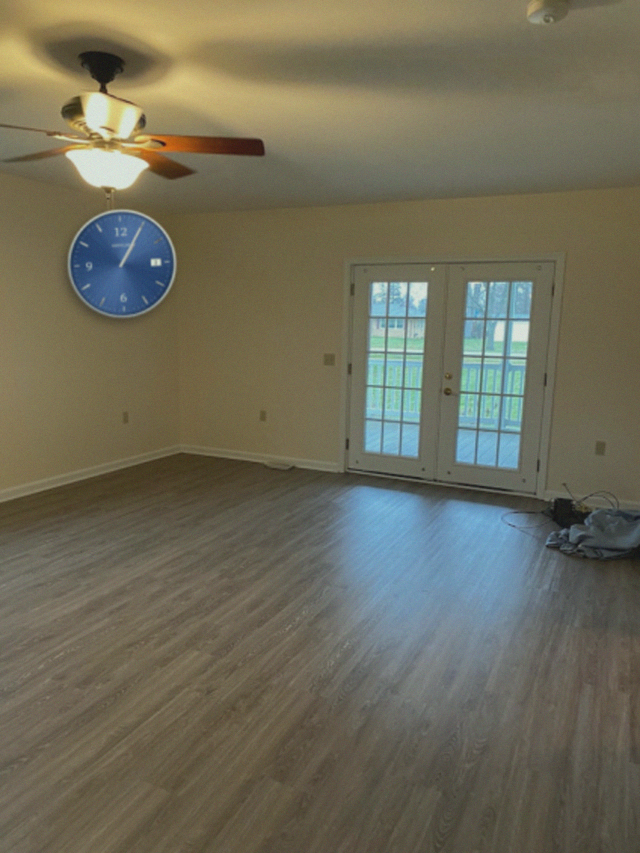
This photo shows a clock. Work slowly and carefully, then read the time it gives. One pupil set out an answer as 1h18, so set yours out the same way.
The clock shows 1h05
